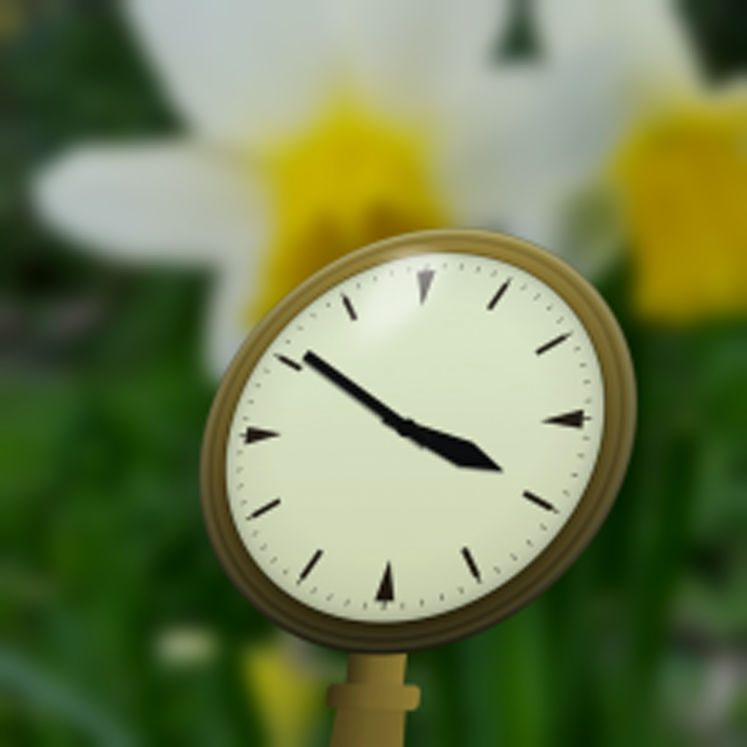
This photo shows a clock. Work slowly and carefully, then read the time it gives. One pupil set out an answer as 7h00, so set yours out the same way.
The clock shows 3h51
